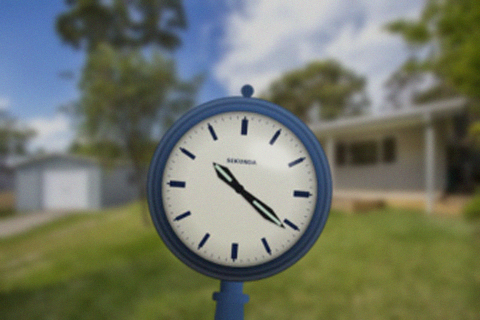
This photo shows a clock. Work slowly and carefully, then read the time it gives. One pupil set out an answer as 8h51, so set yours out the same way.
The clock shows 10h21
